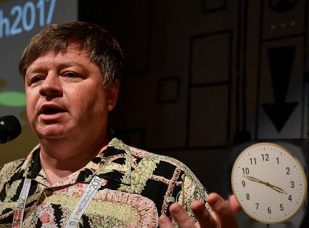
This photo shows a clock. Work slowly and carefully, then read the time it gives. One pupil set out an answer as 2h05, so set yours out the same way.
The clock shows 3h48
